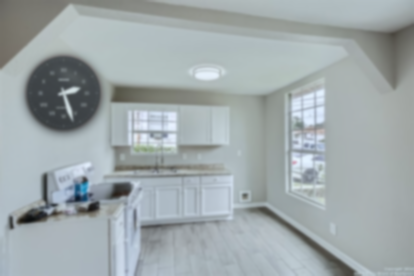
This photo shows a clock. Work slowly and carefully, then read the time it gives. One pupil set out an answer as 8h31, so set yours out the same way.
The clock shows 2h27
